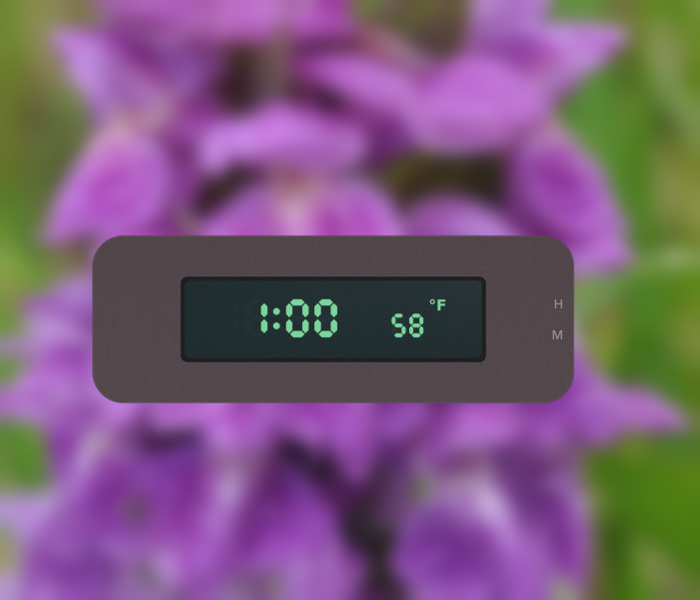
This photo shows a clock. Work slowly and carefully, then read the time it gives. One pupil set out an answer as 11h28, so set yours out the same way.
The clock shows 1h00
